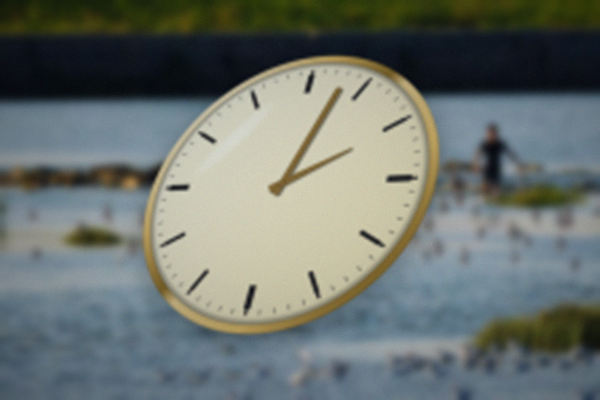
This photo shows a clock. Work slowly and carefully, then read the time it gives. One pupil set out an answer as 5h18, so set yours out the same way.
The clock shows 2h03
